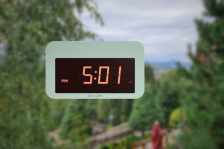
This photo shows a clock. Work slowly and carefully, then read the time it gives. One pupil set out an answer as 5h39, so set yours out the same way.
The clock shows 5h01
